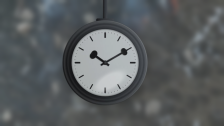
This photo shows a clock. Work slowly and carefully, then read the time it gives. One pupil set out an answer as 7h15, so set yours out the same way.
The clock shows 10h10
